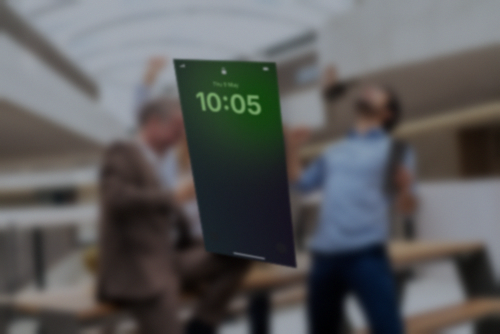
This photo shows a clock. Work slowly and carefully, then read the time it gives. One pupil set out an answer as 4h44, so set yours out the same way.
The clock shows 10h05
